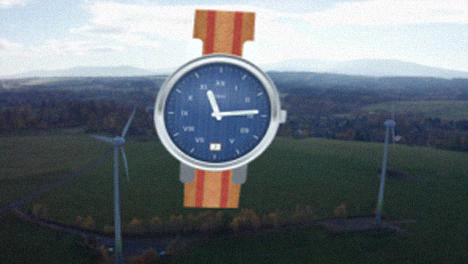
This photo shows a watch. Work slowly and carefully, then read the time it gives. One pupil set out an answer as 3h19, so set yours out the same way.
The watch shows 11h14
